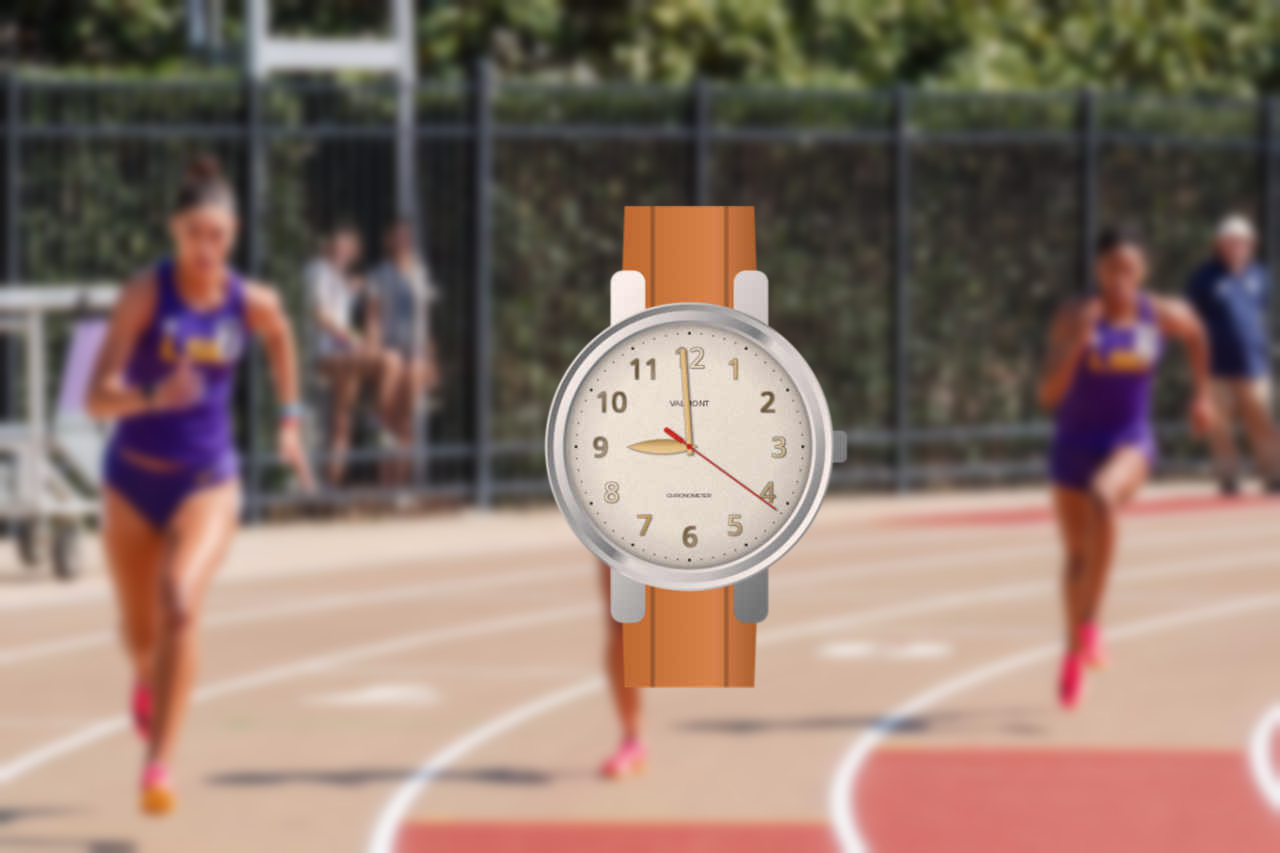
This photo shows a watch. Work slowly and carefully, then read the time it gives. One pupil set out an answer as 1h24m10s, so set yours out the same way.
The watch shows 8h59m21s
